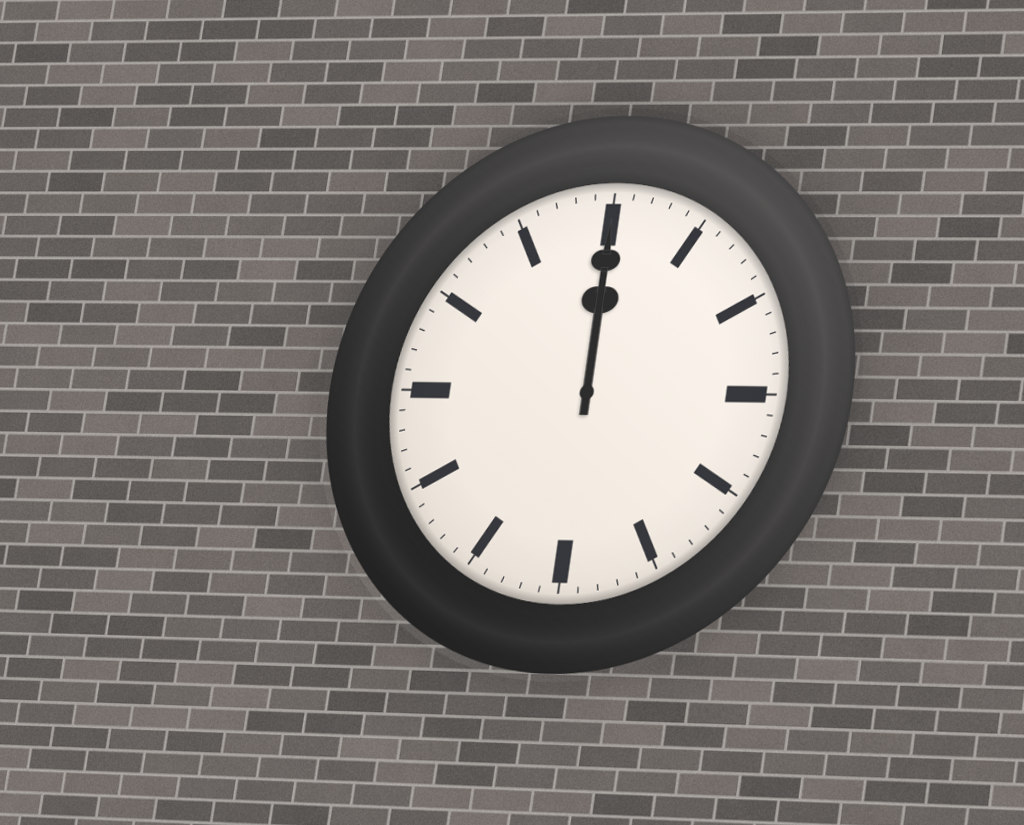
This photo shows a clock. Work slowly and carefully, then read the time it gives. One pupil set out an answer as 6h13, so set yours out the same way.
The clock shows 12h00
